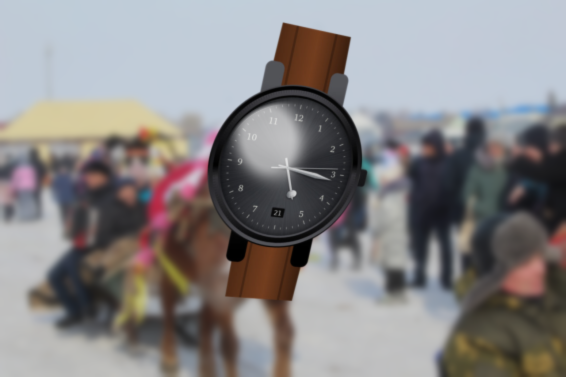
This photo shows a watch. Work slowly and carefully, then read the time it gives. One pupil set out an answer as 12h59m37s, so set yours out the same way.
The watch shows 5h16m14s
